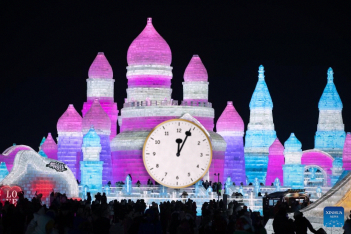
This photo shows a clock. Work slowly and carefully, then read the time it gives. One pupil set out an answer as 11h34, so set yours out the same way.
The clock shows 12h04
